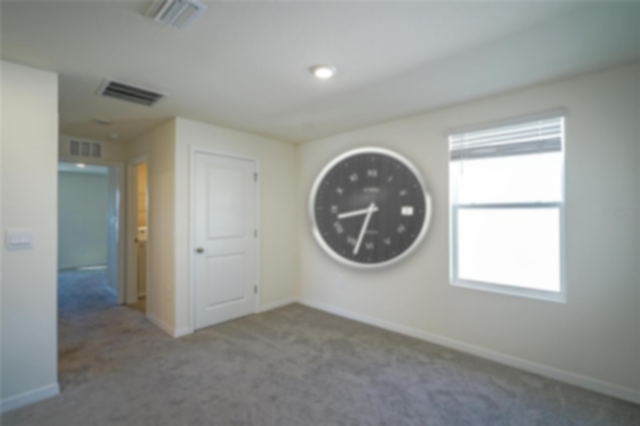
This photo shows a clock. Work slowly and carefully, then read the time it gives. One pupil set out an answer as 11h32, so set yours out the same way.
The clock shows 8h33
